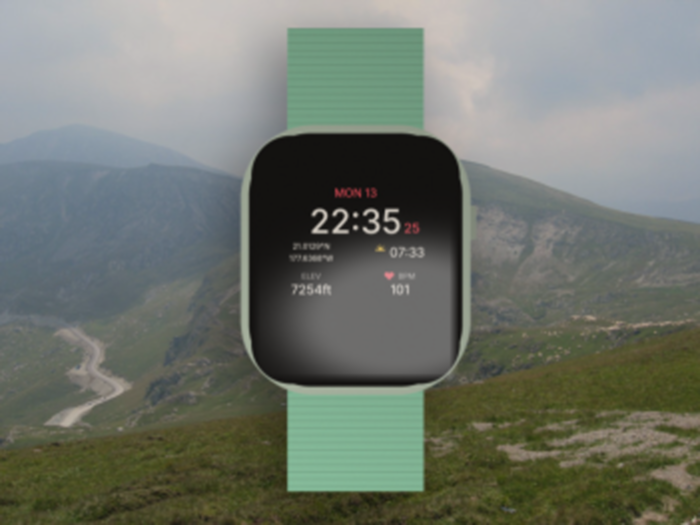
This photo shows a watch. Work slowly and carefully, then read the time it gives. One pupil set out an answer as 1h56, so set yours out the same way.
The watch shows 22h35
